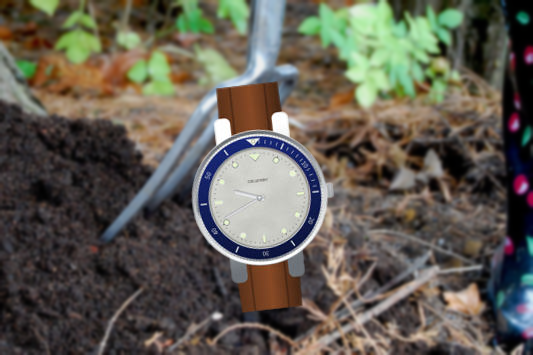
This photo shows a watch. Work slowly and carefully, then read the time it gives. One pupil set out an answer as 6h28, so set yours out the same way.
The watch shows 9h41
